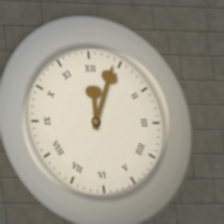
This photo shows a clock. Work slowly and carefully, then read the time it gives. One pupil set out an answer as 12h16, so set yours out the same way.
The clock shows 12h04
